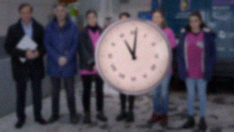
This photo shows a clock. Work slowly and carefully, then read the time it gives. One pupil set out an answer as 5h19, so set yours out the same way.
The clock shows 11h01
